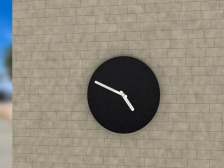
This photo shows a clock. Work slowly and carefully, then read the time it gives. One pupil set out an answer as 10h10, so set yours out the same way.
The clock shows 4h49
